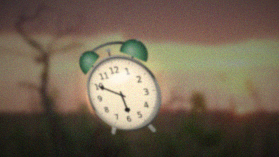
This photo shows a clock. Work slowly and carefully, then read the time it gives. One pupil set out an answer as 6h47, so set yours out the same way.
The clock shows 5h50
